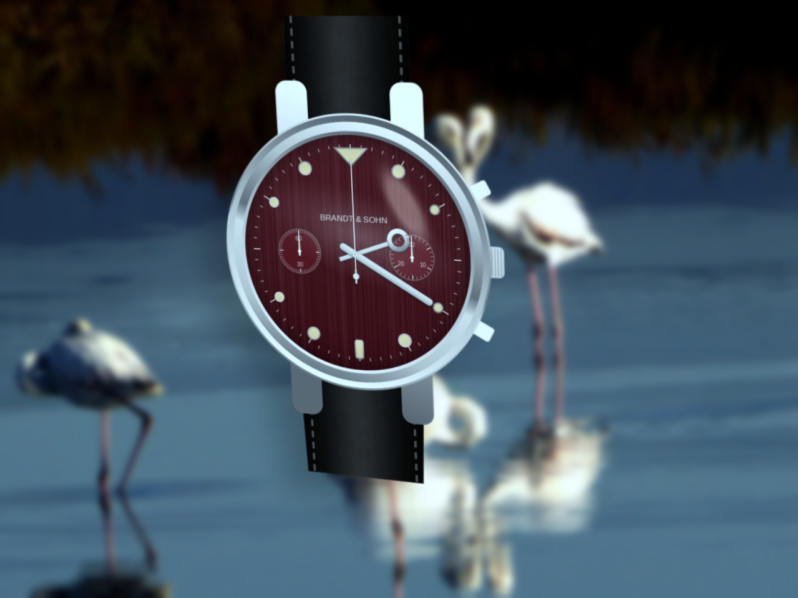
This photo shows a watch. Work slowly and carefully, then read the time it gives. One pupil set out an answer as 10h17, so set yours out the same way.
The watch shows 2h20
